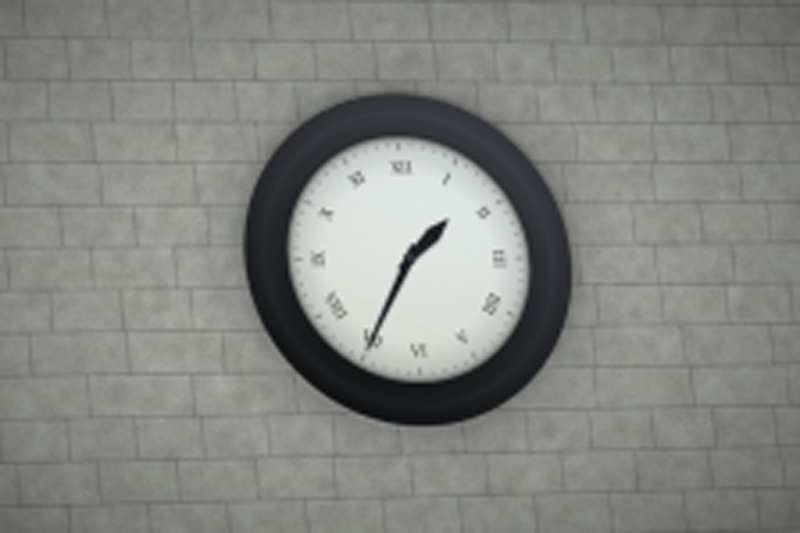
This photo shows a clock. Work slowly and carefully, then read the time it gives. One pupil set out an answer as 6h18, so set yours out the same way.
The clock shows 1h35
